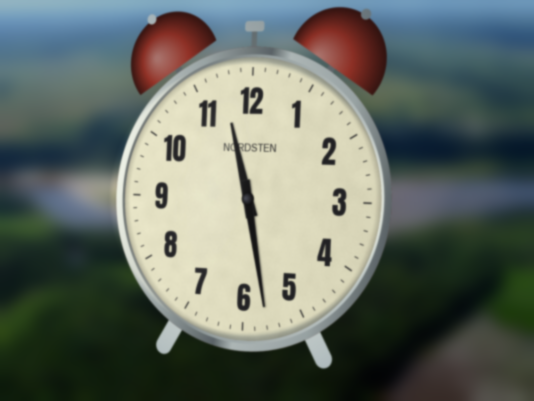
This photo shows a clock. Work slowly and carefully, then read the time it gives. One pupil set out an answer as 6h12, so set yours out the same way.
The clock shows 11h28
